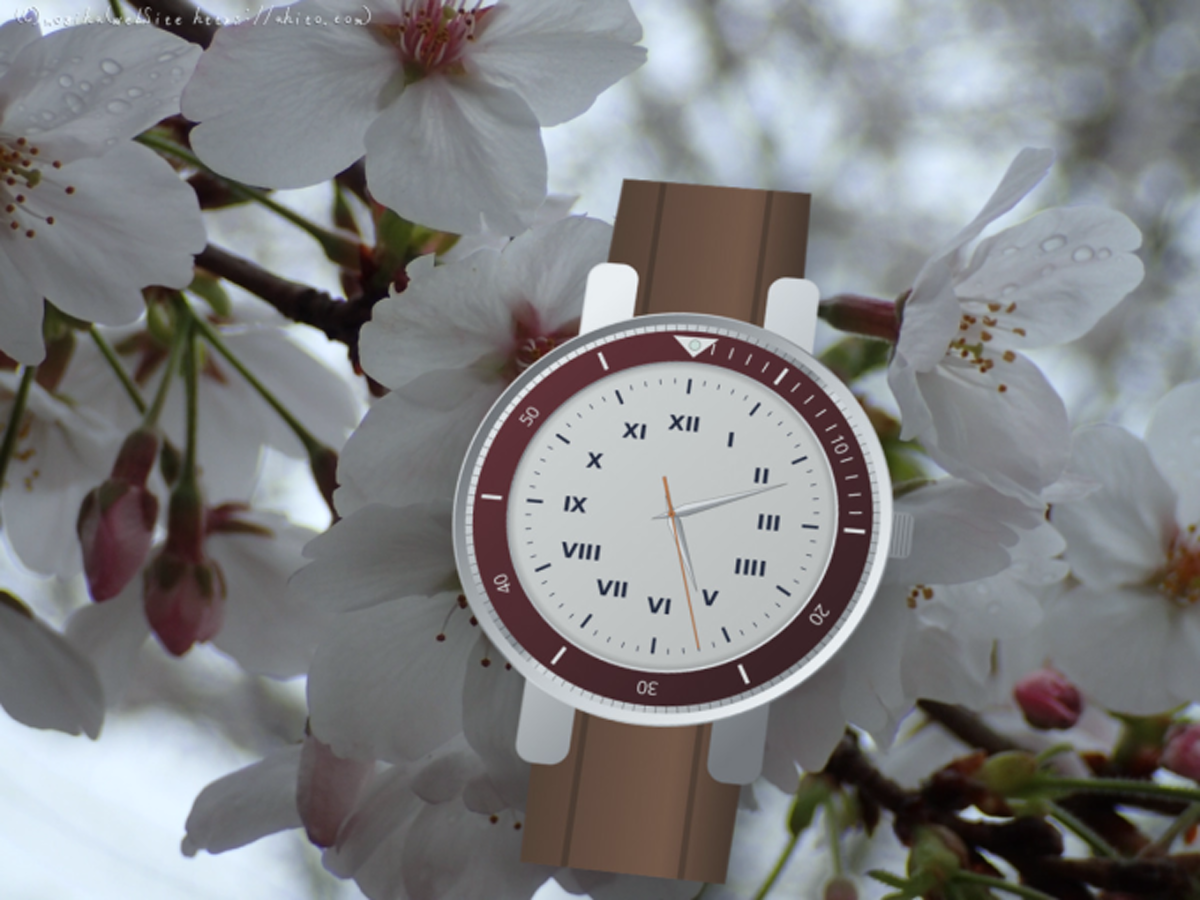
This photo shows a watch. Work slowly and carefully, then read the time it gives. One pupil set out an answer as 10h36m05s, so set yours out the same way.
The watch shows 5h11m27s
